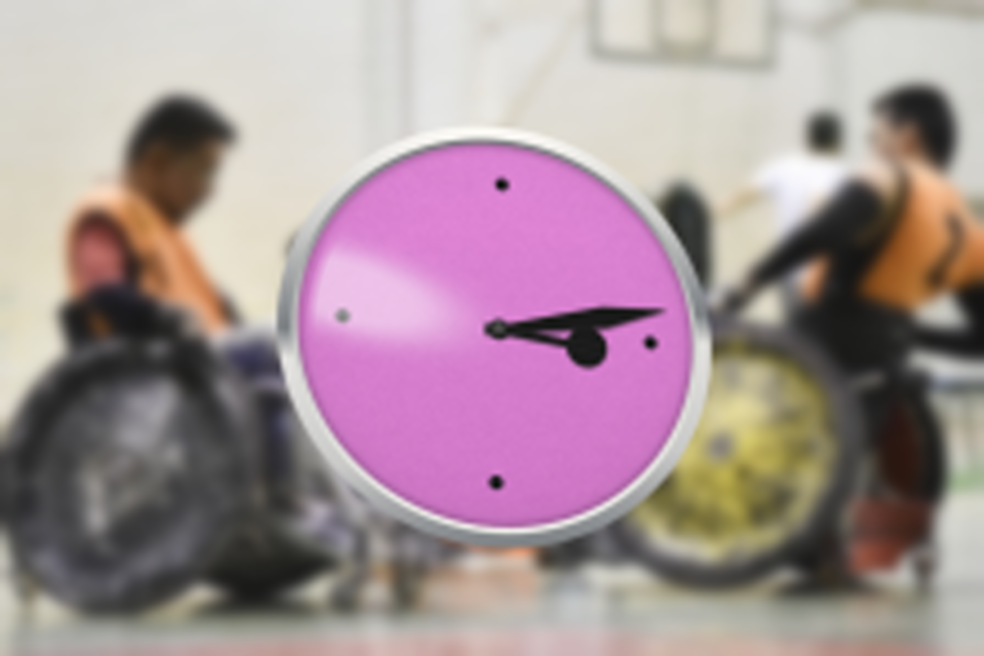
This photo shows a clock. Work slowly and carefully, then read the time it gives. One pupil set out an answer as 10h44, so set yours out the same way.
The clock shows 3h13
